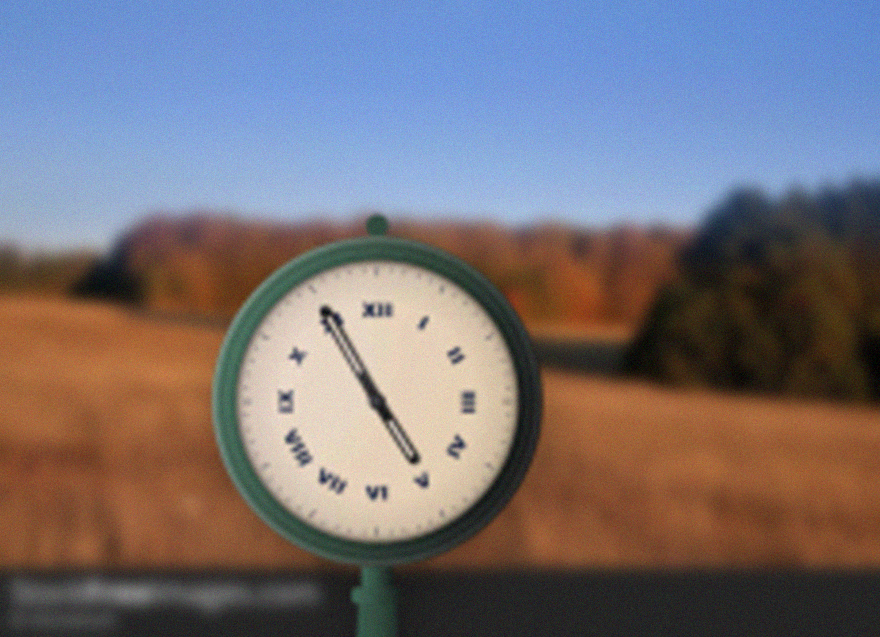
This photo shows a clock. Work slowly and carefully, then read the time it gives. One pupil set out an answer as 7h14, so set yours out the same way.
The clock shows 4h55
